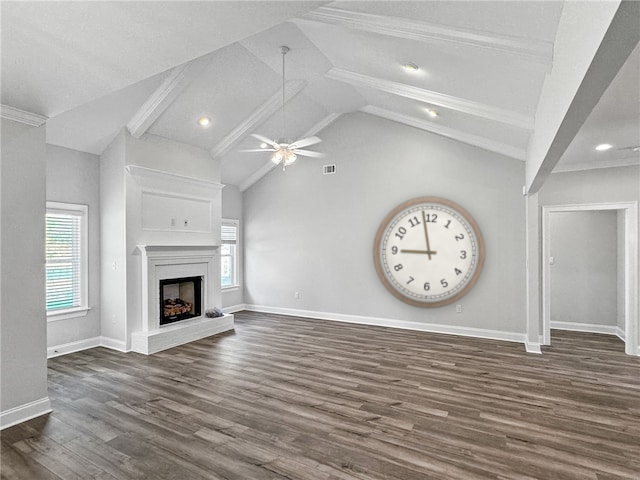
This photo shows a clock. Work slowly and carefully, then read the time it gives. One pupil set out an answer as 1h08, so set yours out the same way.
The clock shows 8h58
